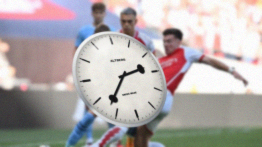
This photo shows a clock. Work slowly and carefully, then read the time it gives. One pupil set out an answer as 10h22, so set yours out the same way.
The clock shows 2h37
